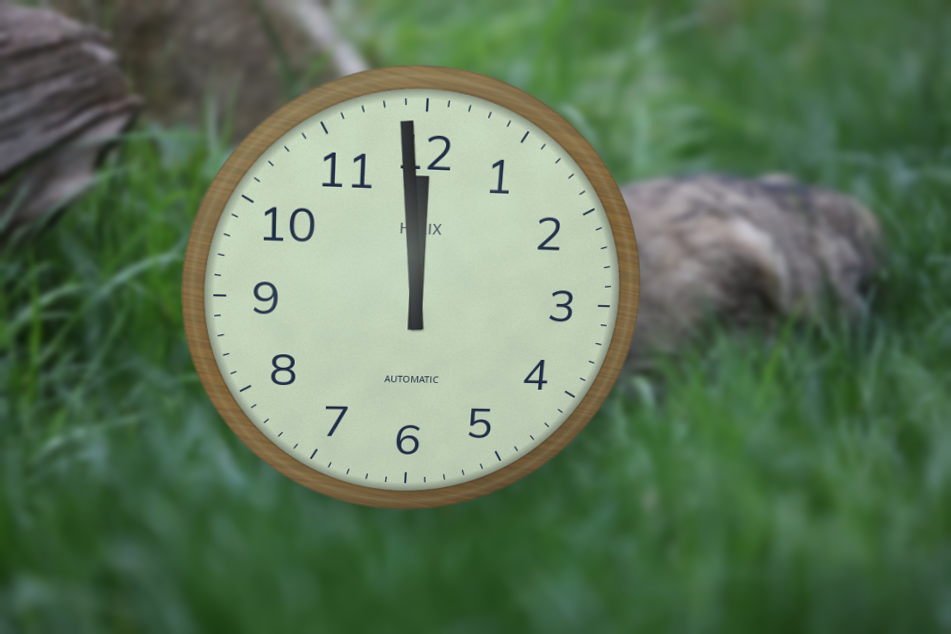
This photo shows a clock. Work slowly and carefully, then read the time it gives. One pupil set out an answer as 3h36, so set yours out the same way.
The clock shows 11h59
